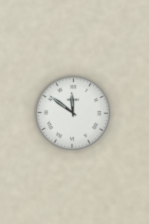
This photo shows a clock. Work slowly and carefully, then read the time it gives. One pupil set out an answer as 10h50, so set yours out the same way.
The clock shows 11h51
